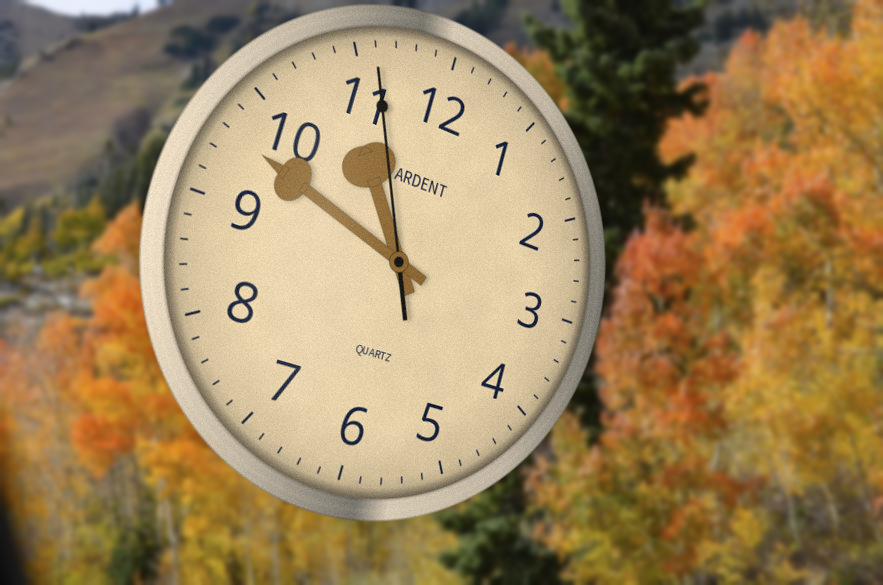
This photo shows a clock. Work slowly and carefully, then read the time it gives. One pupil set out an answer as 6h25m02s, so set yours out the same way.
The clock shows 10h47m56s
